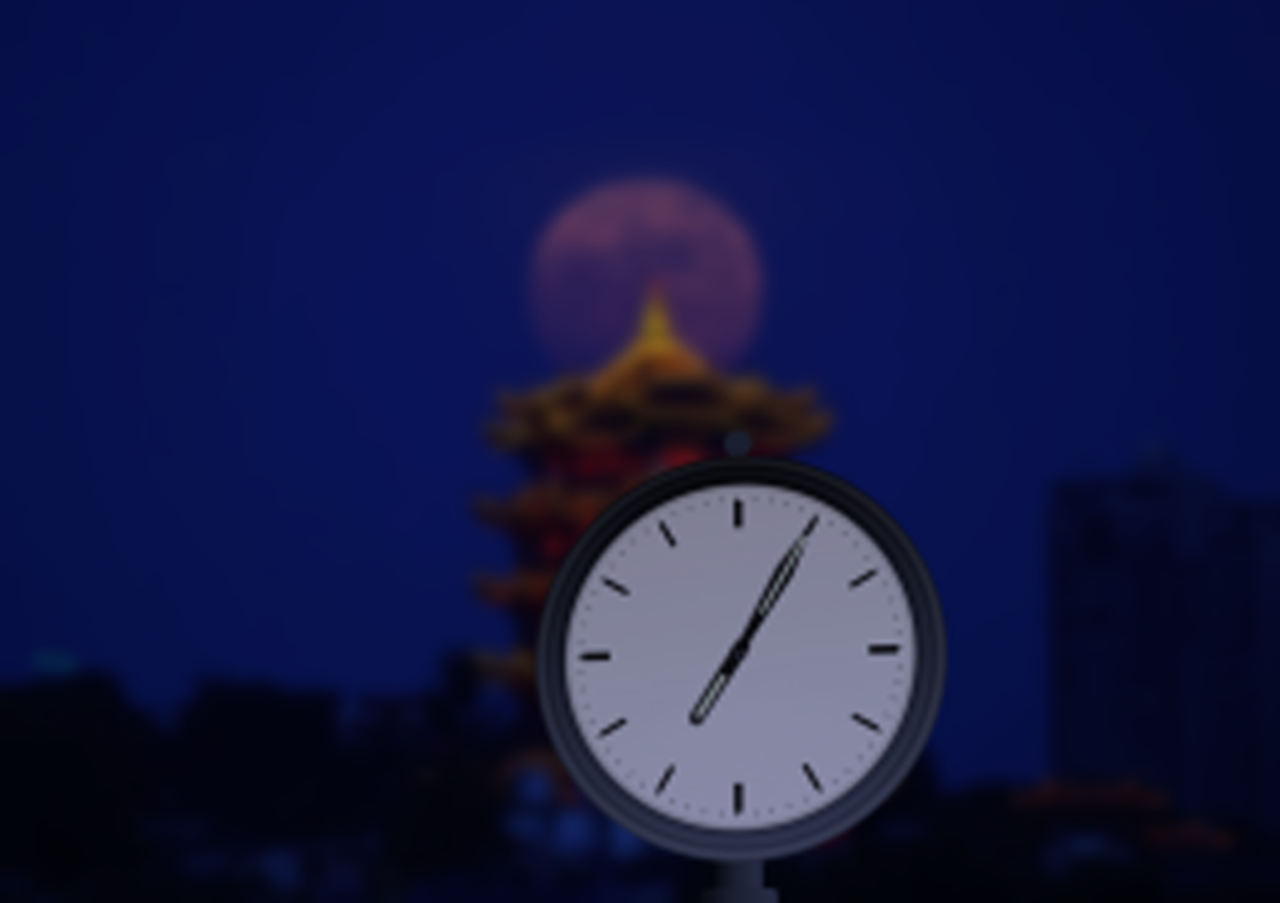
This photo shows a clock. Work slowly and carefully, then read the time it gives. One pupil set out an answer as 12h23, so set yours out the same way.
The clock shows 7h05
